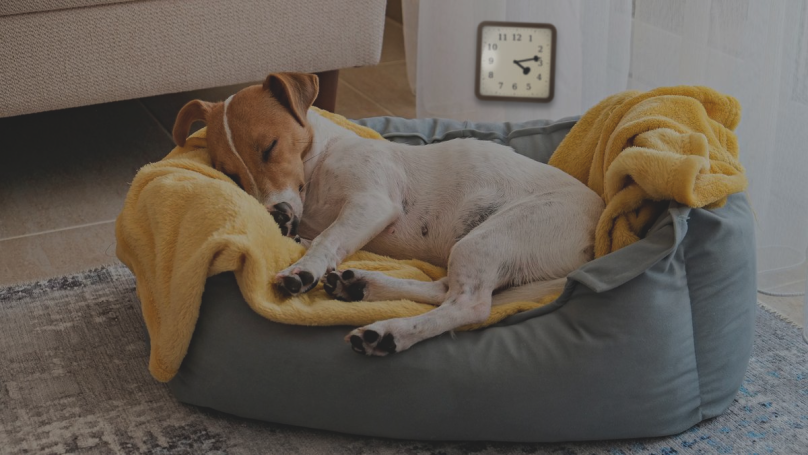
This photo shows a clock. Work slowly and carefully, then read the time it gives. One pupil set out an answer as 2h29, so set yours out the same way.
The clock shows 4h13
